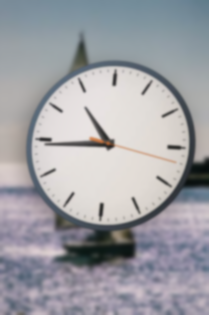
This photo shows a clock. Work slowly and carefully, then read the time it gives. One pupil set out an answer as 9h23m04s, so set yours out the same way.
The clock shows 10h44m17s
